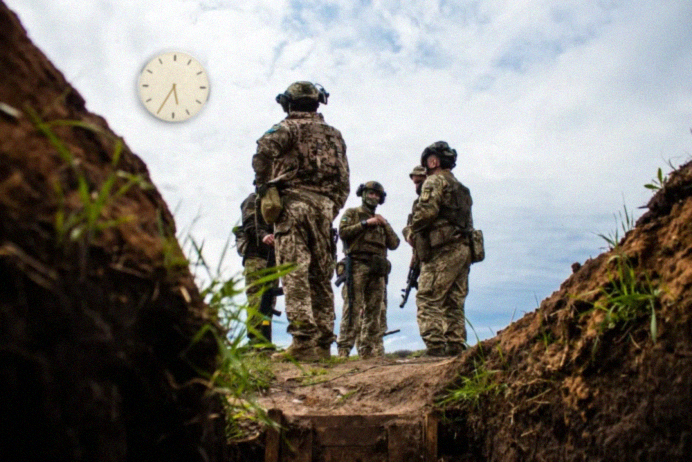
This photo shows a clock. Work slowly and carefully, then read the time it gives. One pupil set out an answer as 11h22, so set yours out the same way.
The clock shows 5h35
